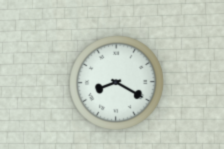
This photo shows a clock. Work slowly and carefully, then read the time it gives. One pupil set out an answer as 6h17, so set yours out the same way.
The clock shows 8h20
